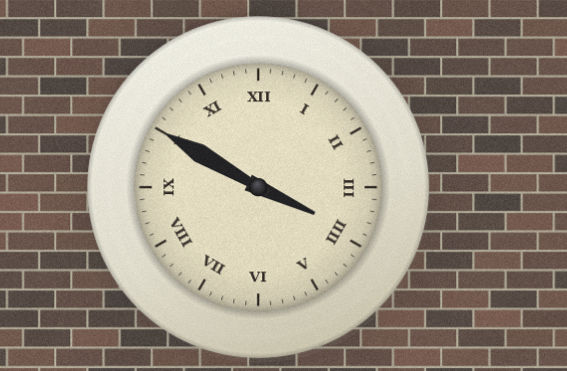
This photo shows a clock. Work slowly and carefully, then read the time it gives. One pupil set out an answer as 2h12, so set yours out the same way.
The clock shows 3h50
